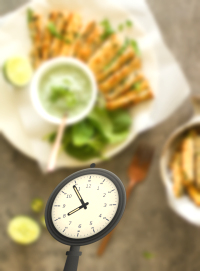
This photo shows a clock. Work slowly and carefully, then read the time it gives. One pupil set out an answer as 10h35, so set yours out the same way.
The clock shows 7h54
